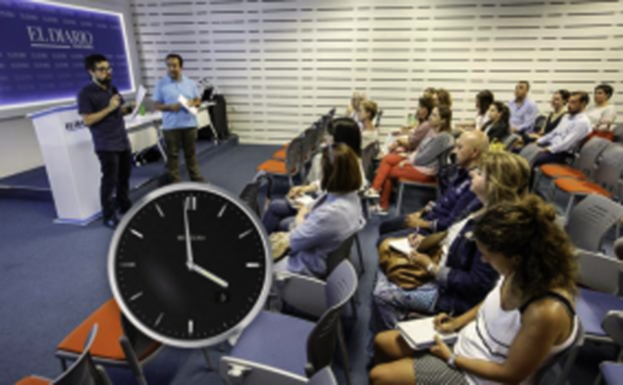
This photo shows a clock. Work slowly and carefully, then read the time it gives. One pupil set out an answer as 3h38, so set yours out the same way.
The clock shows 3h59
